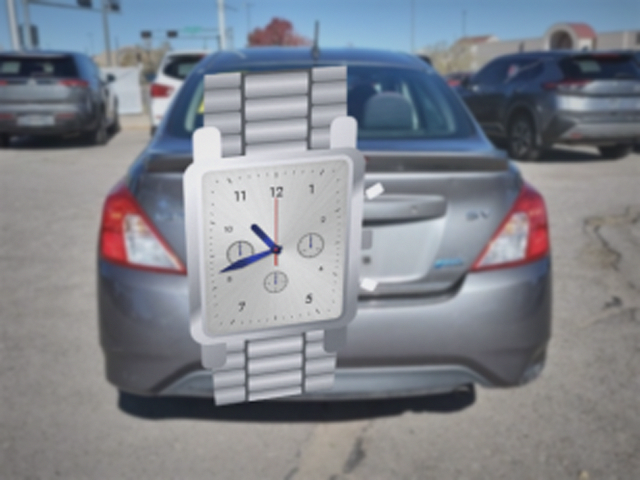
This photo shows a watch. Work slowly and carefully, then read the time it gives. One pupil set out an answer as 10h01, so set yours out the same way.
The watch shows 10h42
